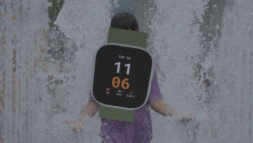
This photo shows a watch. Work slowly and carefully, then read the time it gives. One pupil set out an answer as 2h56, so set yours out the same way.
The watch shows 11h06
